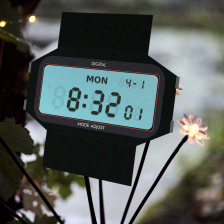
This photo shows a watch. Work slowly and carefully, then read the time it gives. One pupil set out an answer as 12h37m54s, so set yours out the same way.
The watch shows 8h32m01s
